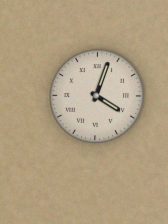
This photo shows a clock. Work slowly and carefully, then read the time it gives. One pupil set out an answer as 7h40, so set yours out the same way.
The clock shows 4h03
